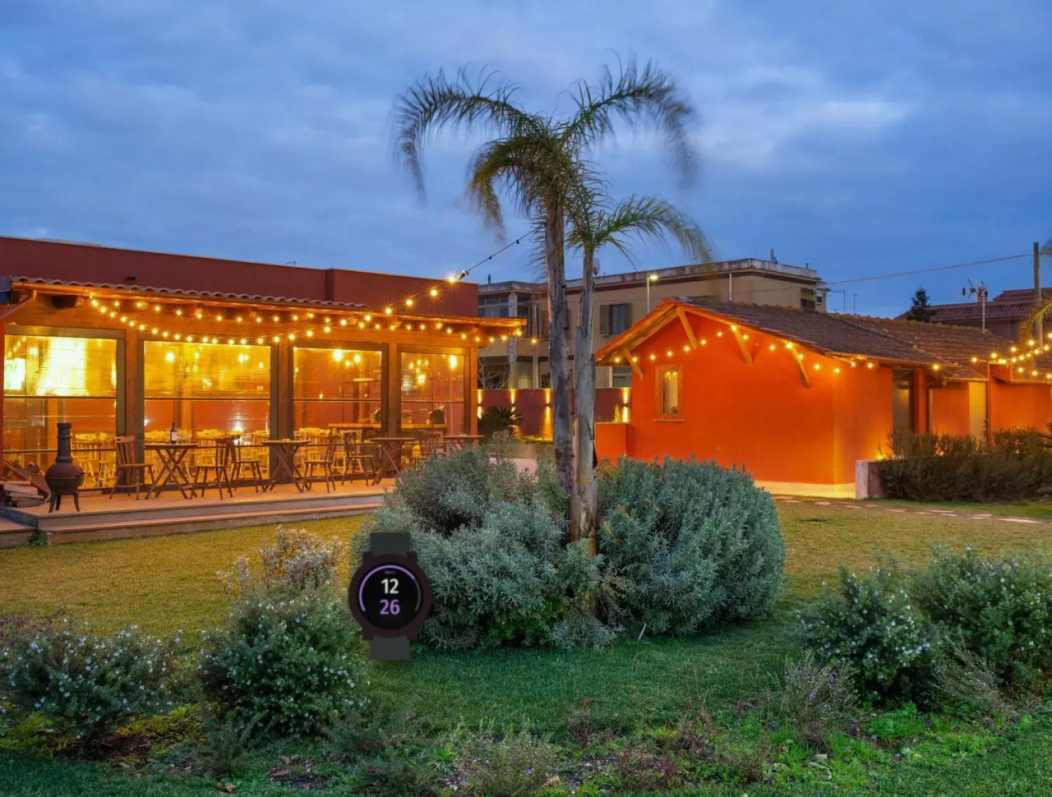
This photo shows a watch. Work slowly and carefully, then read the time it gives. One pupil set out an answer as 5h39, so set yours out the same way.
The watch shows 12h26
